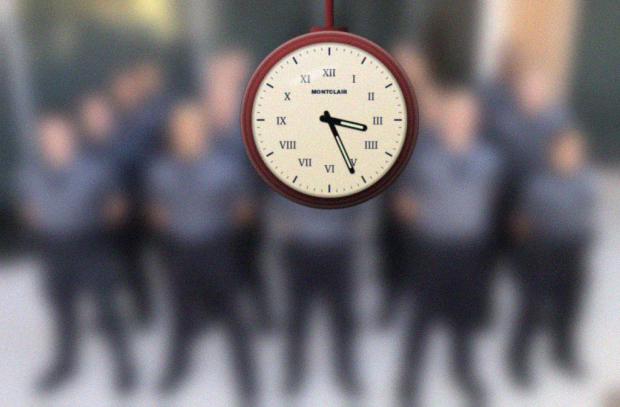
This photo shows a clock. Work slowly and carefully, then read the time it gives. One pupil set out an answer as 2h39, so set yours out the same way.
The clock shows 3h26
